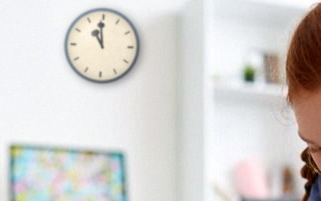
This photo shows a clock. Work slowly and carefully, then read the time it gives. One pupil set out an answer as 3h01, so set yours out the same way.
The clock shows 10h59
